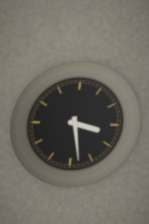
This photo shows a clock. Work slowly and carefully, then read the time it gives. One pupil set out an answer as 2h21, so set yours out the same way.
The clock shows 3h28
